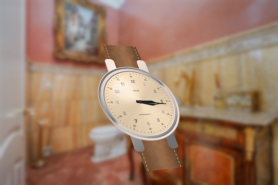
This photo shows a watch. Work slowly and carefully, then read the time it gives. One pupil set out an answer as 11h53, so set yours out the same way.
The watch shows 3h16
